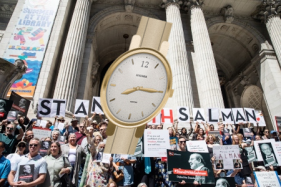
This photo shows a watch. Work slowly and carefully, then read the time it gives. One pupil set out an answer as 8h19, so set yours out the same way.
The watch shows 8h15
